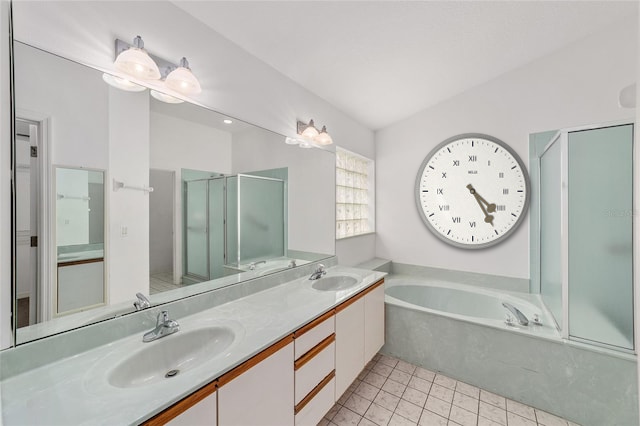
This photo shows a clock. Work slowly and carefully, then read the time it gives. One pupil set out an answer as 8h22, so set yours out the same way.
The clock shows 4h25
